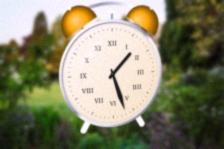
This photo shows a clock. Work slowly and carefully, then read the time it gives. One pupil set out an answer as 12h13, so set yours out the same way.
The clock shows 1h27
